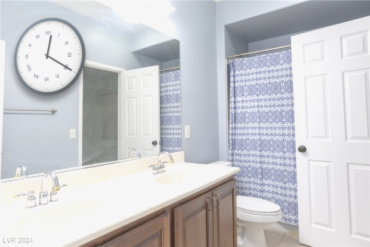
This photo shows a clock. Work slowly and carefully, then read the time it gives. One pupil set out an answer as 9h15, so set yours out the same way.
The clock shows 12h20
